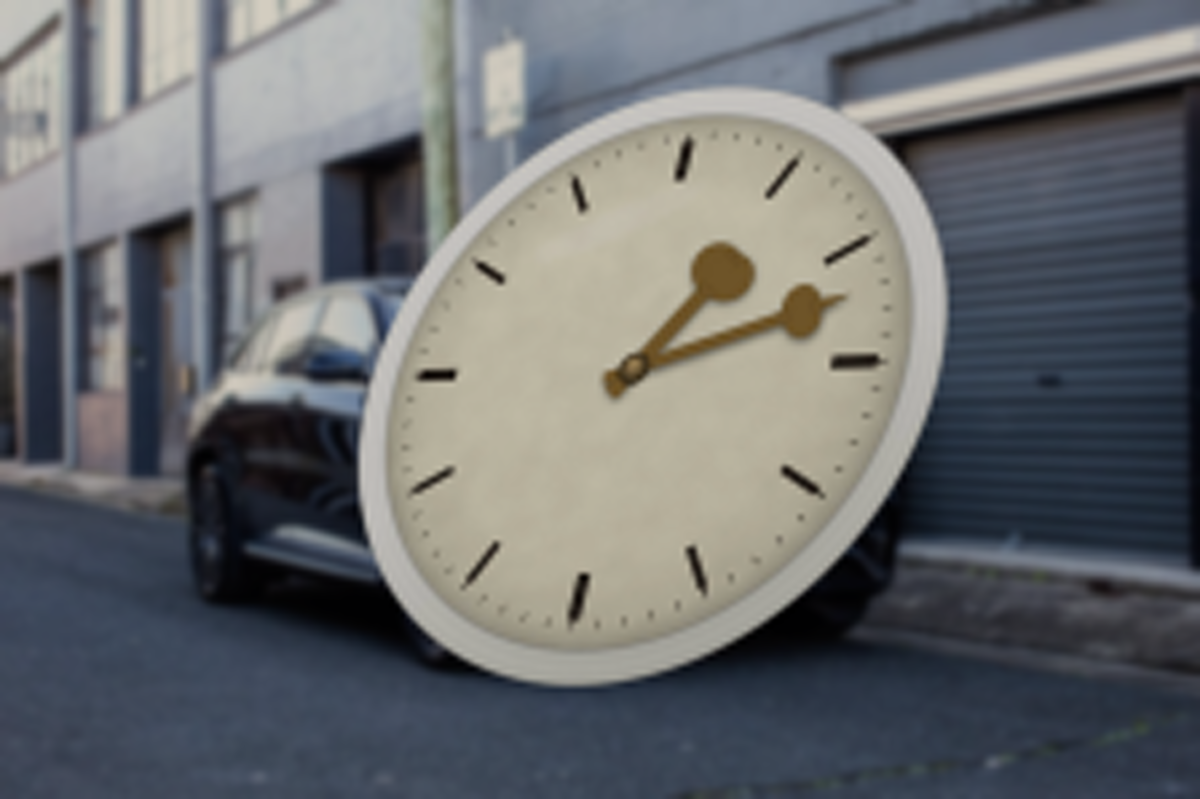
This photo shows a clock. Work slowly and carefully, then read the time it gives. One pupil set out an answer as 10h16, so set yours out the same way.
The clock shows 1h12
